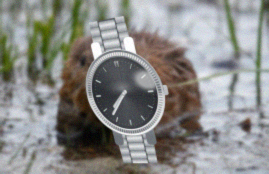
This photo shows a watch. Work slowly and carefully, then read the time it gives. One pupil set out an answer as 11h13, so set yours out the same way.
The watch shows 7h37
